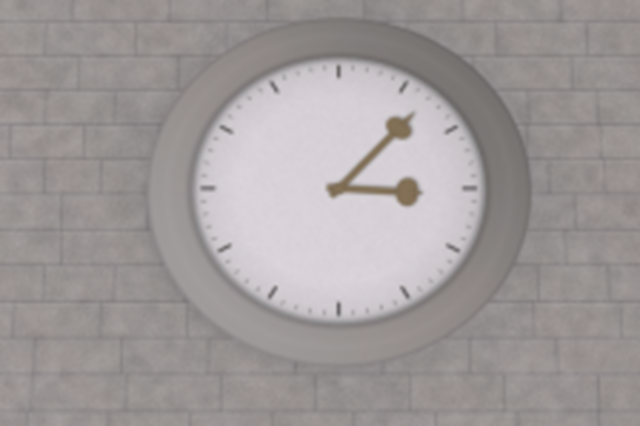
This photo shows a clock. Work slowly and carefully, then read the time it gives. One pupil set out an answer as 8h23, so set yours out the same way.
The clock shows 3h07
